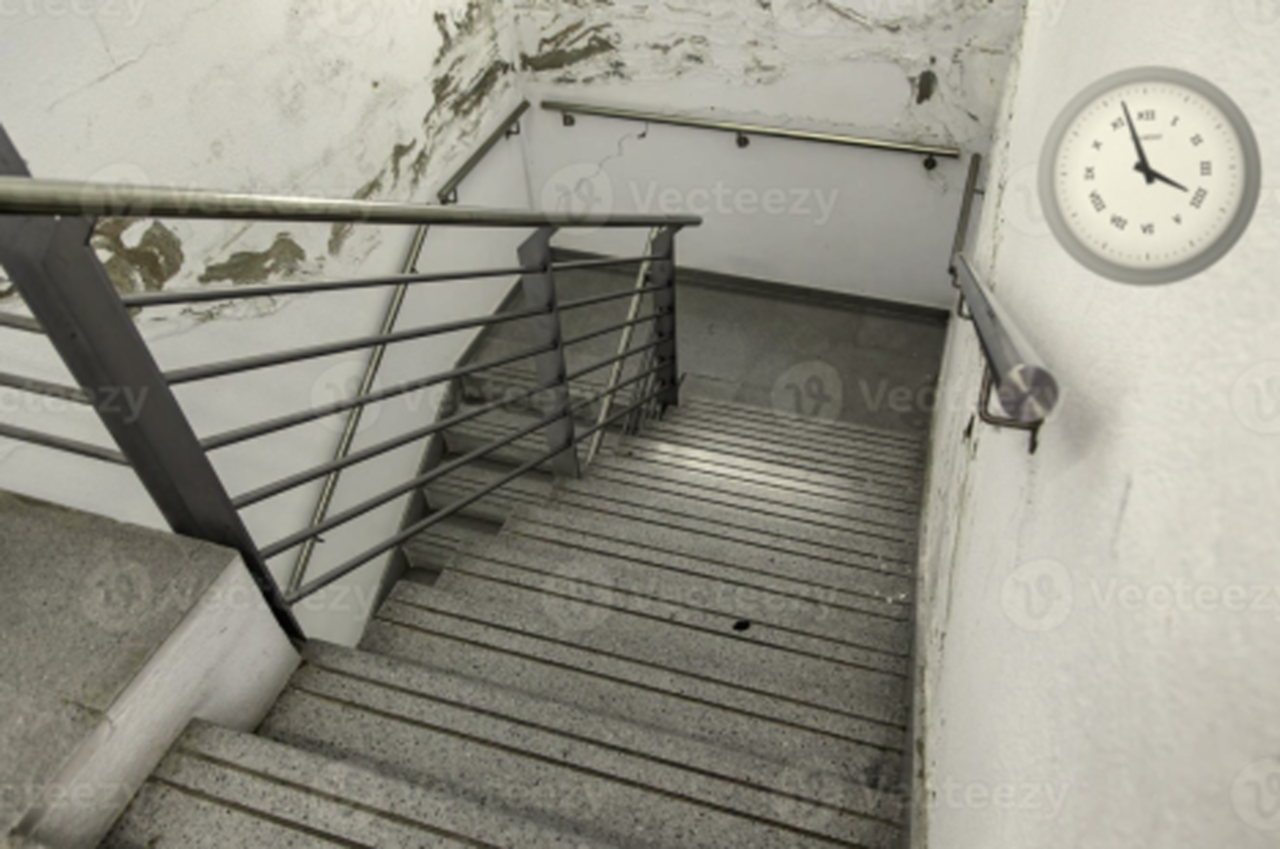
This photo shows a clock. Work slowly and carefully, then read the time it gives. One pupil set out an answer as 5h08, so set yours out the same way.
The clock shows 3h57
